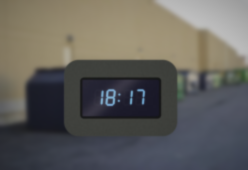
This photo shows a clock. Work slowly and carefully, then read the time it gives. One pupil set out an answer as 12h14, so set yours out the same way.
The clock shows 18h17
